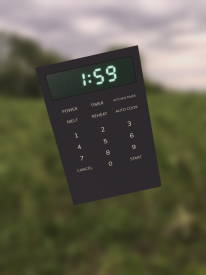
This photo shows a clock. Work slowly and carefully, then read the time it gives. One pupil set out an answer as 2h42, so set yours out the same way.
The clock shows 1h59
